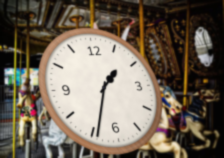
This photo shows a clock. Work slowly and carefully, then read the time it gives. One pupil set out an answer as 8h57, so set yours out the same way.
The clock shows 1h34
